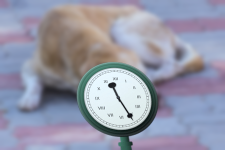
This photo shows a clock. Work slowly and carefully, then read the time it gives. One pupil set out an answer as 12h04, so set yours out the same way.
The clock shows 11h26
